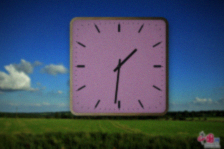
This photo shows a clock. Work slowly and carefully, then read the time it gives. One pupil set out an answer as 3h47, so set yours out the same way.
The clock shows 1h31
